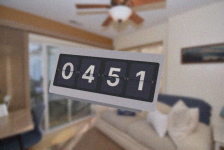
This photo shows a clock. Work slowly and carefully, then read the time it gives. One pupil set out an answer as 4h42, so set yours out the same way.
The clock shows 4h51
